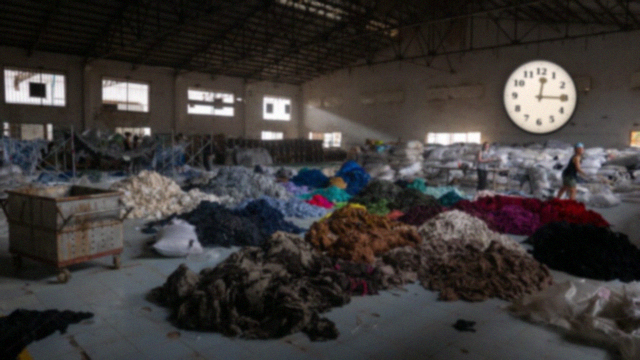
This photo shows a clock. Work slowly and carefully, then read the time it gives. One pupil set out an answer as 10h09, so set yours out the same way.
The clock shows 12h15
